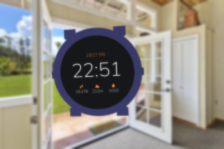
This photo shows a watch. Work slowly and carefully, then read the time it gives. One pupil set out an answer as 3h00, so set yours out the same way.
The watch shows 22h51
